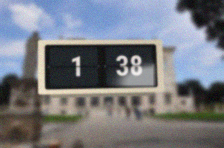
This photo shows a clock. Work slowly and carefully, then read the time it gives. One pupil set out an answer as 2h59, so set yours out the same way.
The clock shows 1h38
